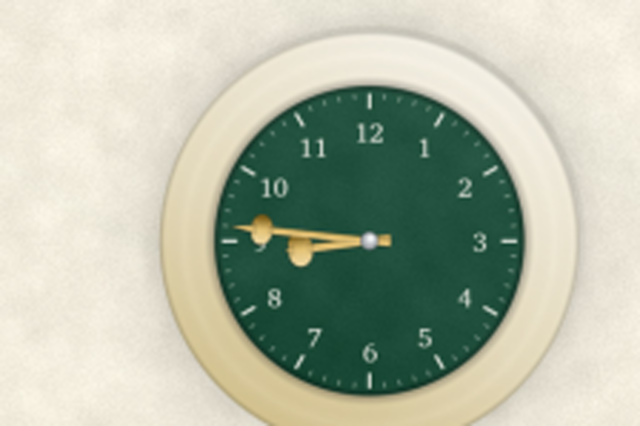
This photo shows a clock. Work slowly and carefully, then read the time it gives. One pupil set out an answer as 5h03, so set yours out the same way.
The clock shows 8h46
